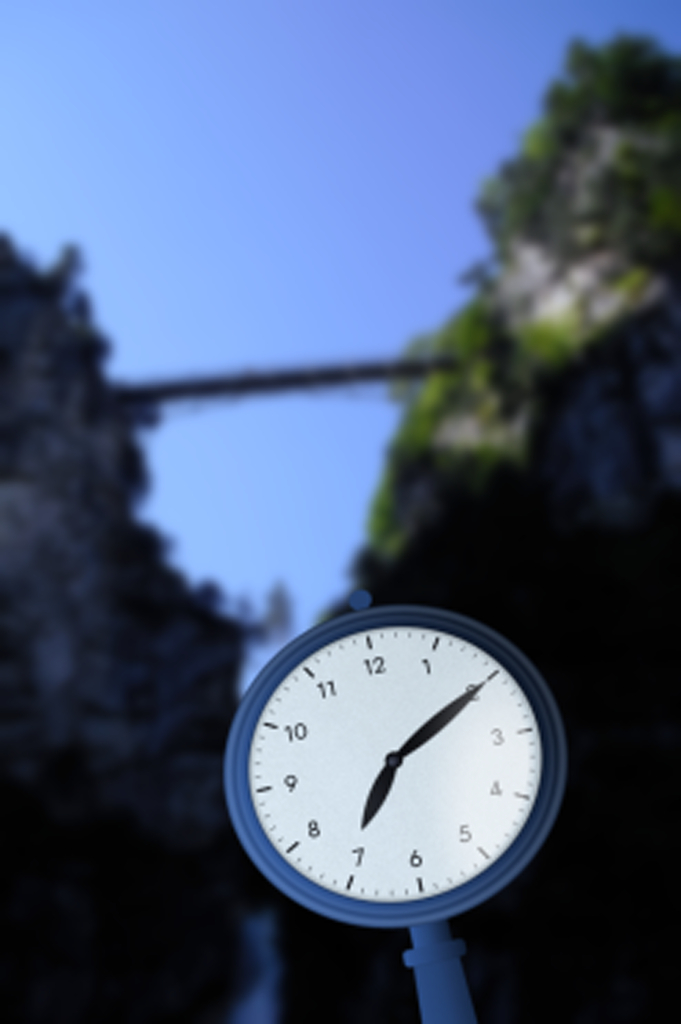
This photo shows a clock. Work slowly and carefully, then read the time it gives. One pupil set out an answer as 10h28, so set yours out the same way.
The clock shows 7h10
